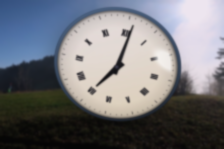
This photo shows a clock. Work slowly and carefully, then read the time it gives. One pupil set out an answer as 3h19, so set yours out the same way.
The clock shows 7h01
